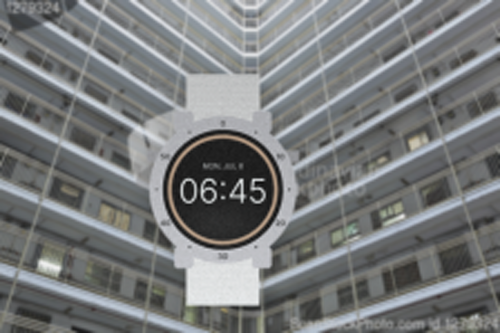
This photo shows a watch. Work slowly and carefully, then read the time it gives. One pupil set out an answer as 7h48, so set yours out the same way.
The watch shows 6h45
